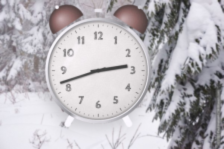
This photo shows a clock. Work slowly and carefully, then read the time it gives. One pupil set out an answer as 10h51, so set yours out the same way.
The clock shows 2h42
